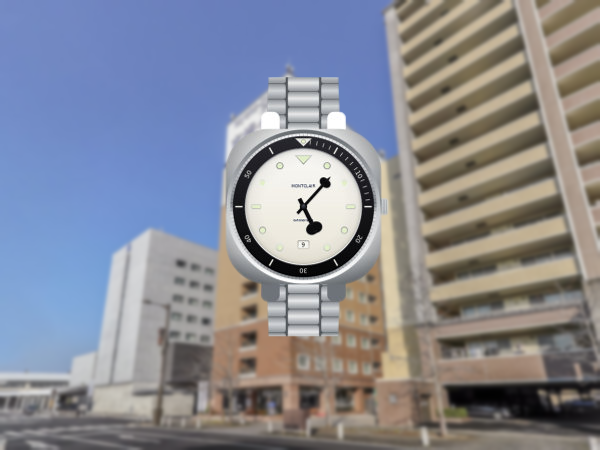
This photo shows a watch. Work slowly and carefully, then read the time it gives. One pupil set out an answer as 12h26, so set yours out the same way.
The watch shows 5h07
